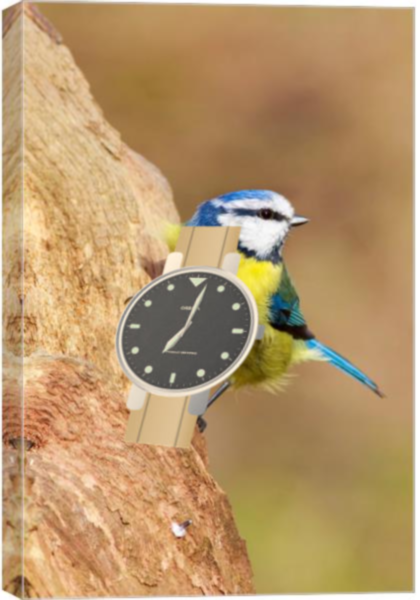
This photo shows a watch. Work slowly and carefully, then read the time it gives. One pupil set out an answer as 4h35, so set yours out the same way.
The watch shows 7h02
